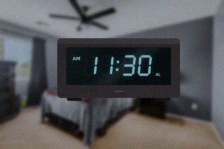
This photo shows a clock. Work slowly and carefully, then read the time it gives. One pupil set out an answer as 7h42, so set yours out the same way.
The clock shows 11h30
